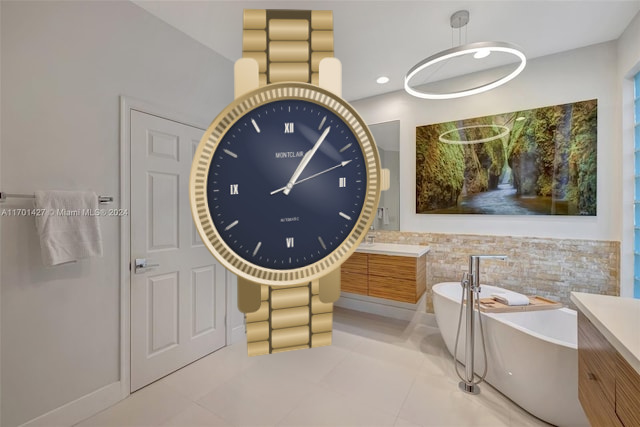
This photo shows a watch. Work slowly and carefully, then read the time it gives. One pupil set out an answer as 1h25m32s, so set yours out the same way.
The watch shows 1h06m12s
